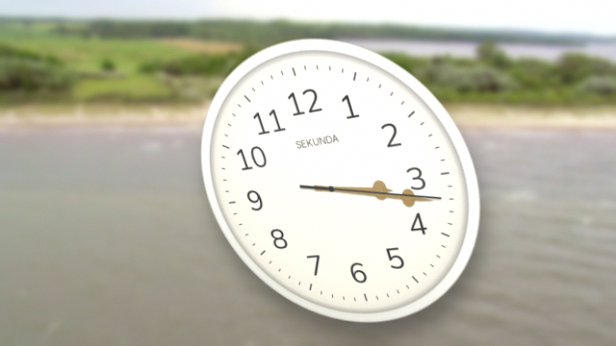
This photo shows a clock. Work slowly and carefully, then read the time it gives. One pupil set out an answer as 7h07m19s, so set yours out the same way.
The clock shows 3h17m17s
